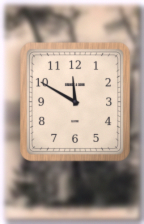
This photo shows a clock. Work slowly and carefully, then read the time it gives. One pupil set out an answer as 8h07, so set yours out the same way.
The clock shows 11h50
